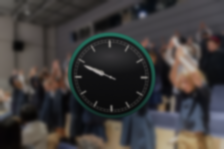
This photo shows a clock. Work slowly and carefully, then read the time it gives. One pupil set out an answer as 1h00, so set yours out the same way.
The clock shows 9h49
